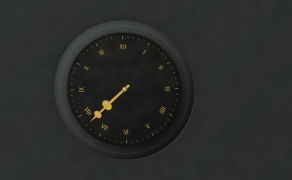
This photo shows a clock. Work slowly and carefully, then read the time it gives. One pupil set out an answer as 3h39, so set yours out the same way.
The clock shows 7h38
